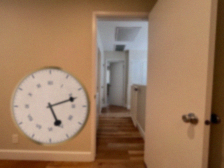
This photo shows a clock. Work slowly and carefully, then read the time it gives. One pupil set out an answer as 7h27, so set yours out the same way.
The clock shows 5h12
